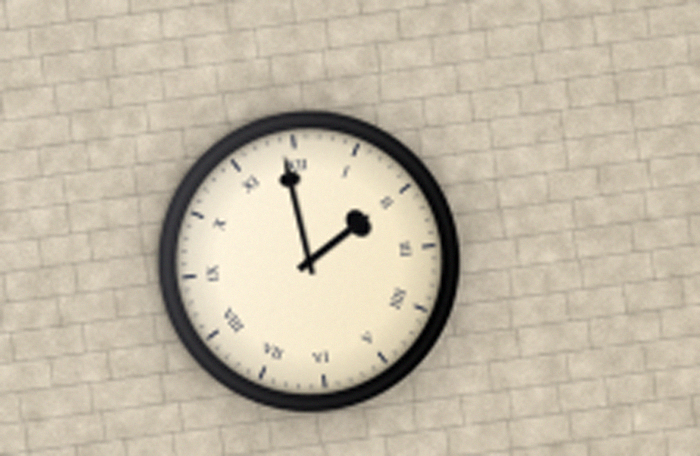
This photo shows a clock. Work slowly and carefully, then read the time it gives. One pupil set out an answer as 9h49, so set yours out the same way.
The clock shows 1h59
